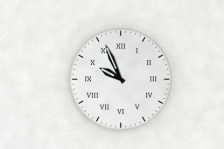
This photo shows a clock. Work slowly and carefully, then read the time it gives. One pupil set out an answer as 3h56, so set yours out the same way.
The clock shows 9h56
